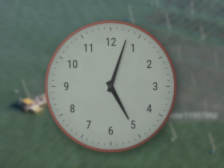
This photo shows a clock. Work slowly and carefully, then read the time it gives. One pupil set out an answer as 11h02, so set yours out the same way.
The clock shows 5h03
